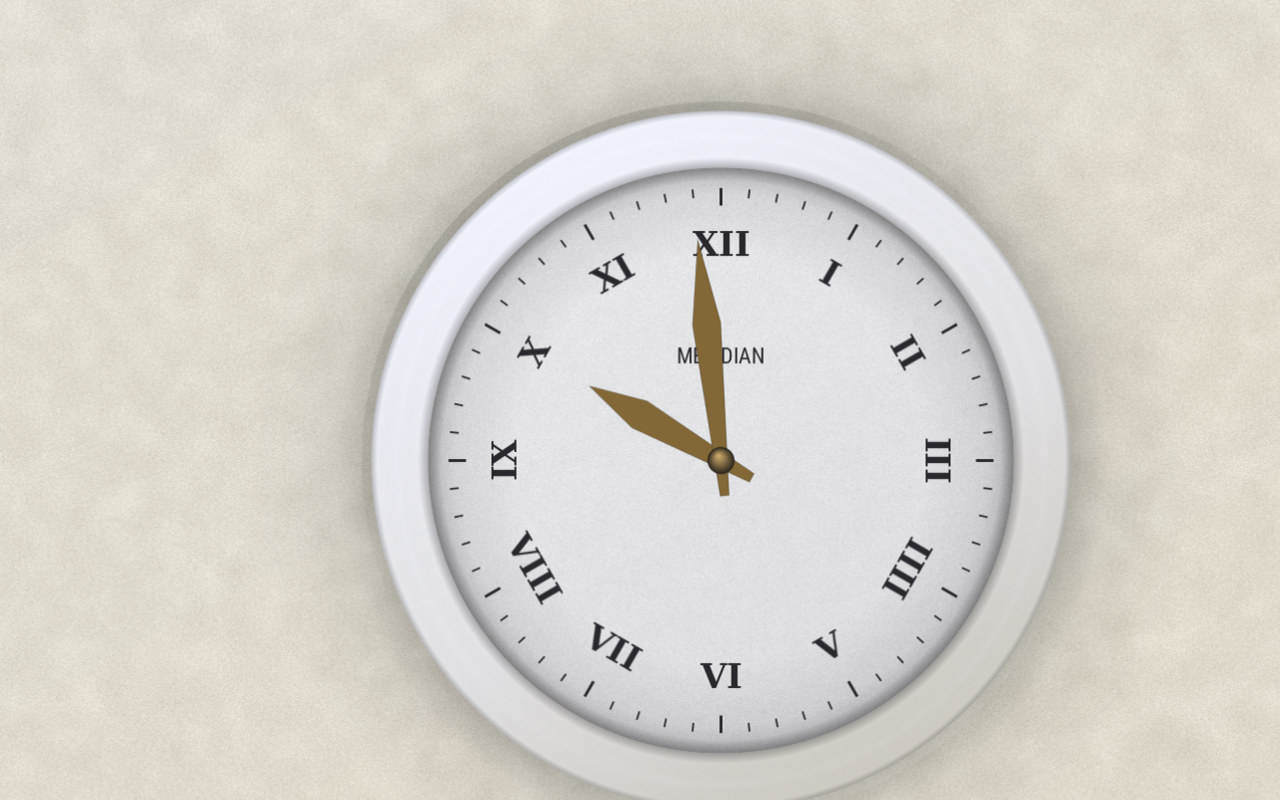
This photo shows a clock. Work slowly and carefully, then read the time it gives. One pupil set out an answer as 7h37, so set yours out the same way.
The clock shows 9h59
